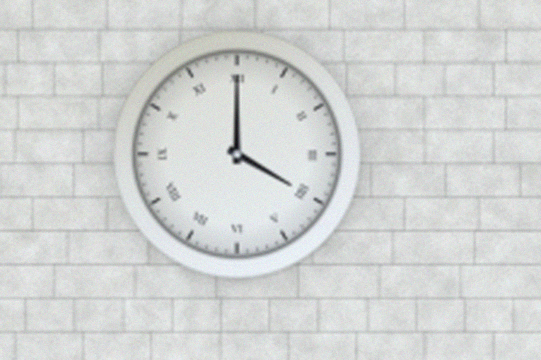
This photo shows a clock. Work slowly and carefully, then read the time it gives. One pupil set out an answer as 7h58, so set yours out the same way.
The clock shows 4h00
